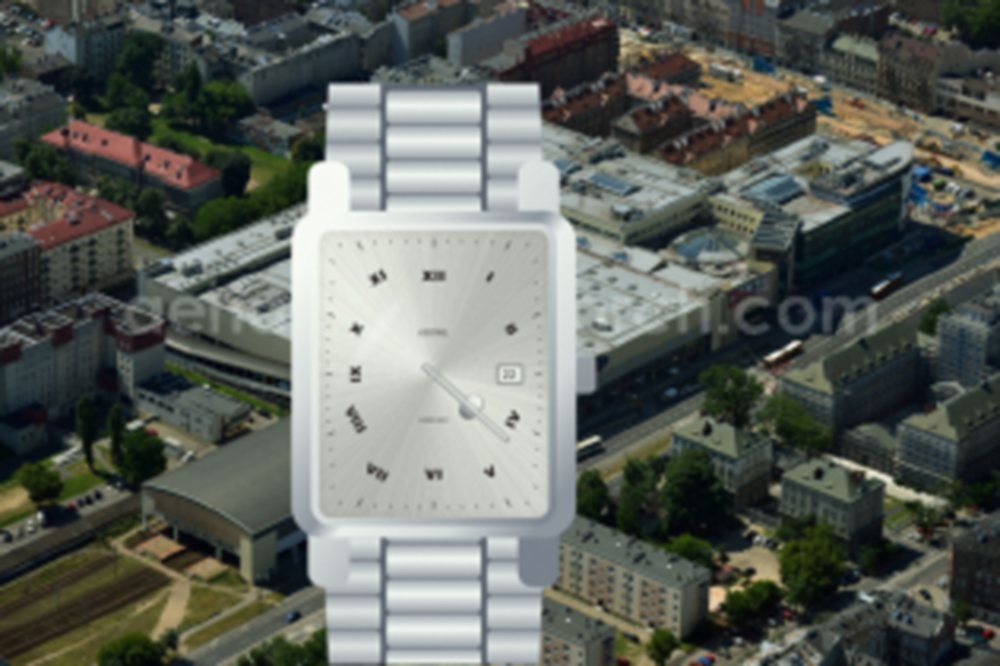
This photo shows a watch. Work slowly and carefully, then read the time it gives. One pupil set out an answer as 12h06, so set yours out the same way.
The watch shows 4h22
